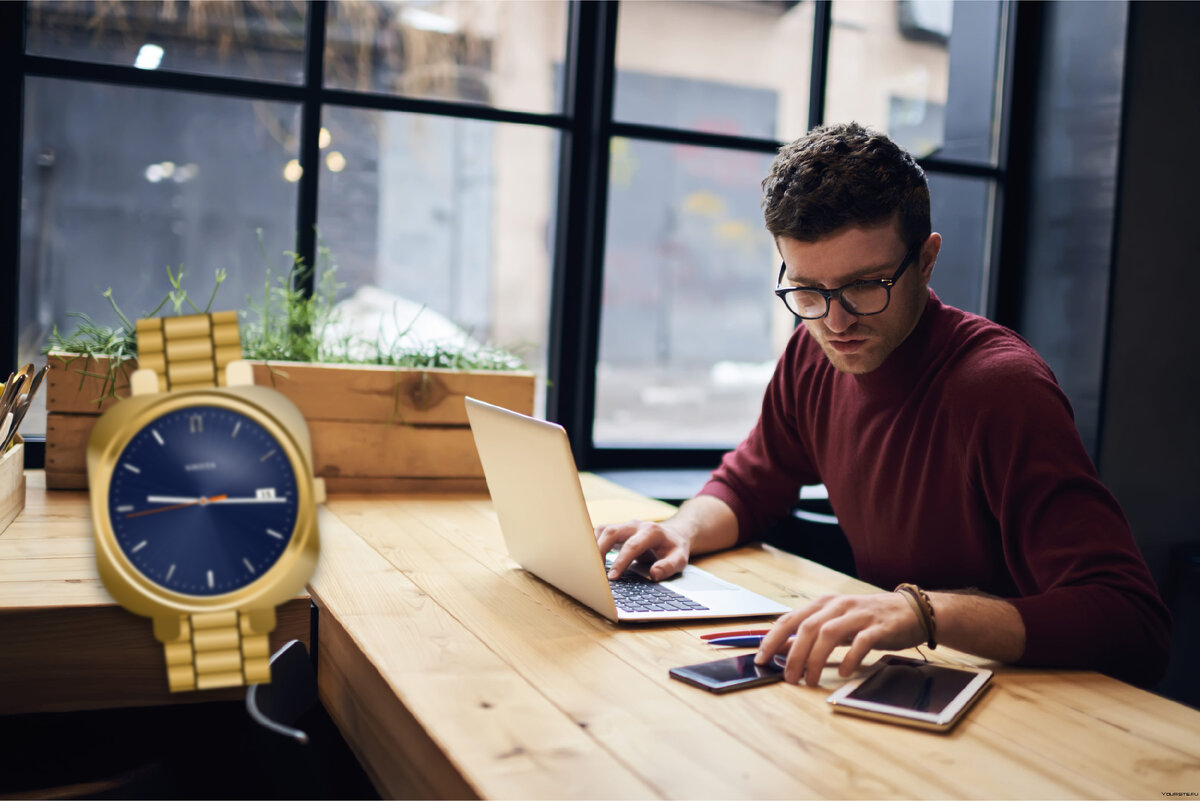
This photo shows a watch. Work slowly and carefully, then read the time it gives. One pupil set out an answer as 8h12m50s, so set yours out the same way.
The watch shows 9h15m44s
